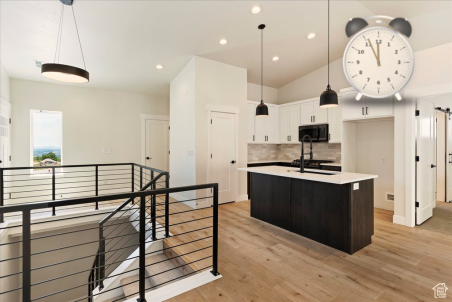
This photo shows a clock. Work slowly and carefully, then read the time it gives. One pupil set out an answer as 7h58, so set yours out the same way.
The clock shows 11h56
